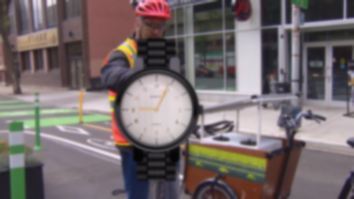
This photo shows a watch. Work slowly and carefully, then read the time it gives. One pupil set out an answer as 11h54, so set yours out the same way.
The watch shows 9h04
